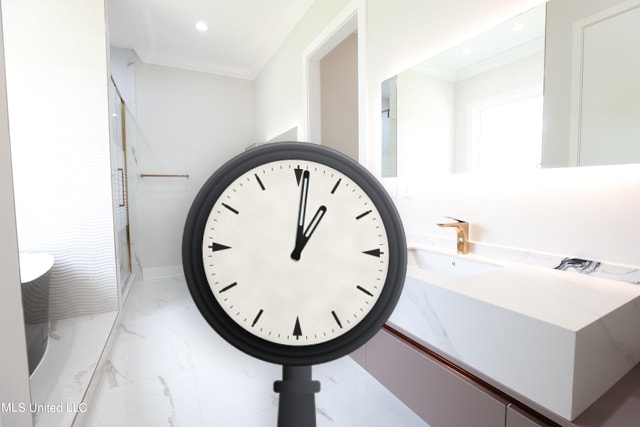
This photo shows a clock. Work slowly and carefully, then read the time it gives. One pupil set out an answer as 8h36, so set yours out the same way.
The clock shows 1h01
